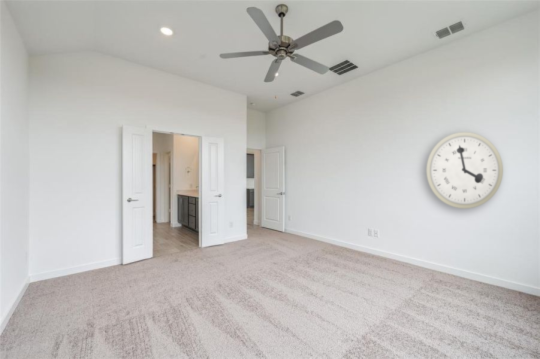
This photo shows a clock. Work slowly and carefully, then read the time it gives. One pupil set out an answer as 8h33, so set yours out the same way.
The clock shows 3h58
